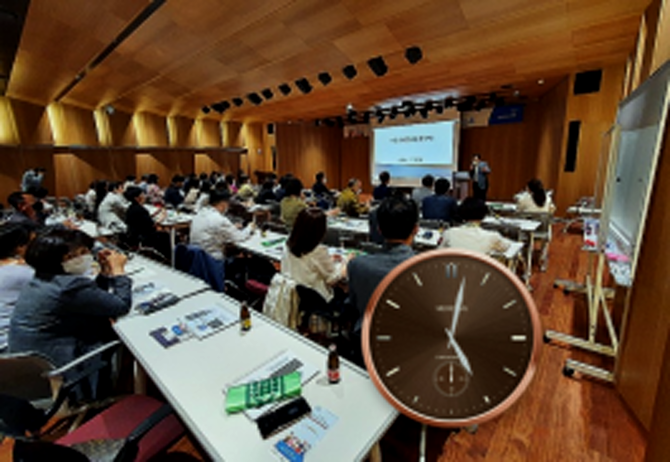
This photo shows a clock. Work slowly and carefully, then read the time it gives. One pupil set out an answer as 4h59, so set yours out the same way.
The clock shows 5h02
